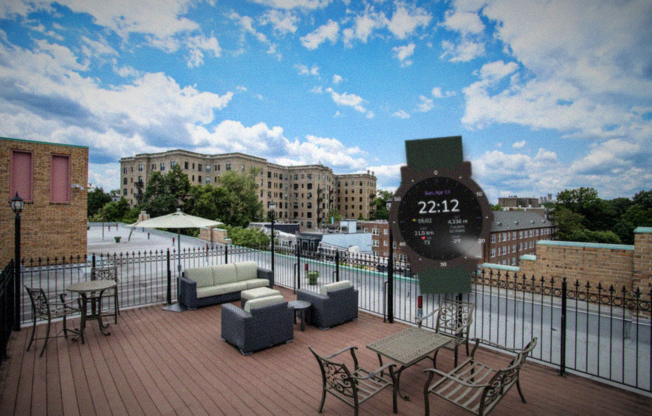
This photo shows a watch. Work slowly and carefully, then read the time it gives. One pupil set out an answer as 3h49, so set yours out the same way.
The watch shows 22h12
